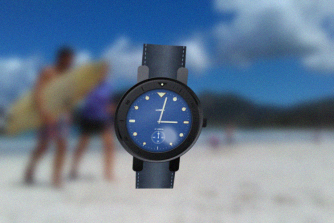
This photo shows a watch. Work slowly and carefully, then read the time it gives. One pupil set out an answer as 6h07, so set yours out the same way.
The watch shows 3h02
